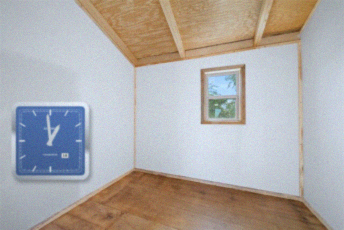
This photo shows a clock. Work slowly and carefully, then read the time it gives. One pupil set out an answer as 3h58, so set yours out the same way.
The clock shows 12h59
